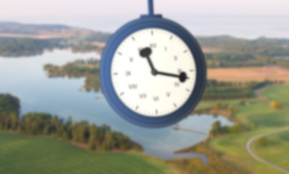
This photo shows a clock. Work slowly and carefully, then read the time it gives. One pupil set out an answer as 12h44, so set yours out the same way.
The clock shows 11h17
